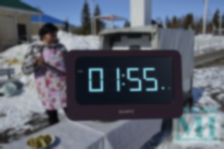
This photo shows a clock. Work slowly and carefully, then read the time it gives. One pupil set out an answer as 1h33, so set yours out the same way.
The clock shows 1h55
